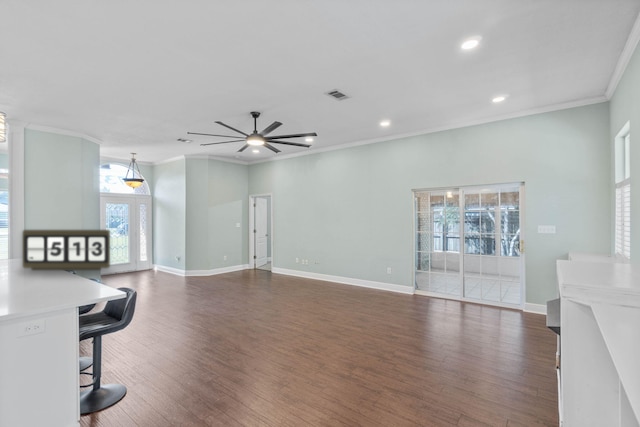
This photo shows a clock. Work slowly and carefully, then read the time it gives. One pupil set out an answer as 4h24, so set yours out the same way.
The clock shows 5h13
